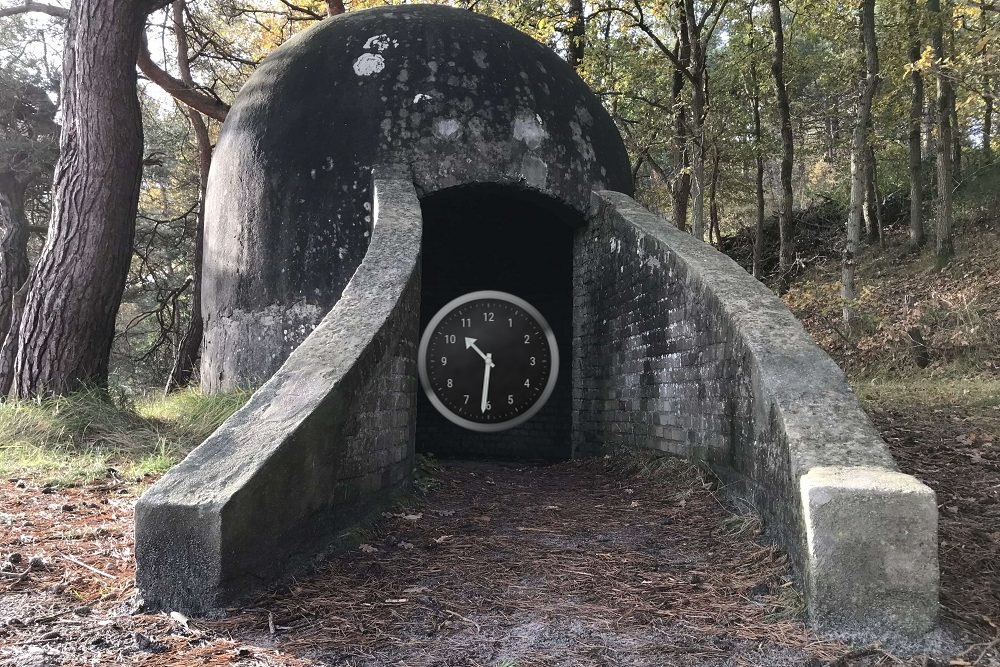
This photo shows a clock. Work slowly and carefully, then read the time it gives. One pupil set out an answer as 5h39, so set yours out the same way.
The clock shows 10h31
